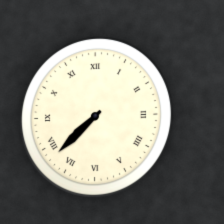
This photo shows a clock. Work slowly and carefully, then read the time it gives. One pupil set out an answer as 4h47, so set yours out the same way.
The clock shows 7h38
